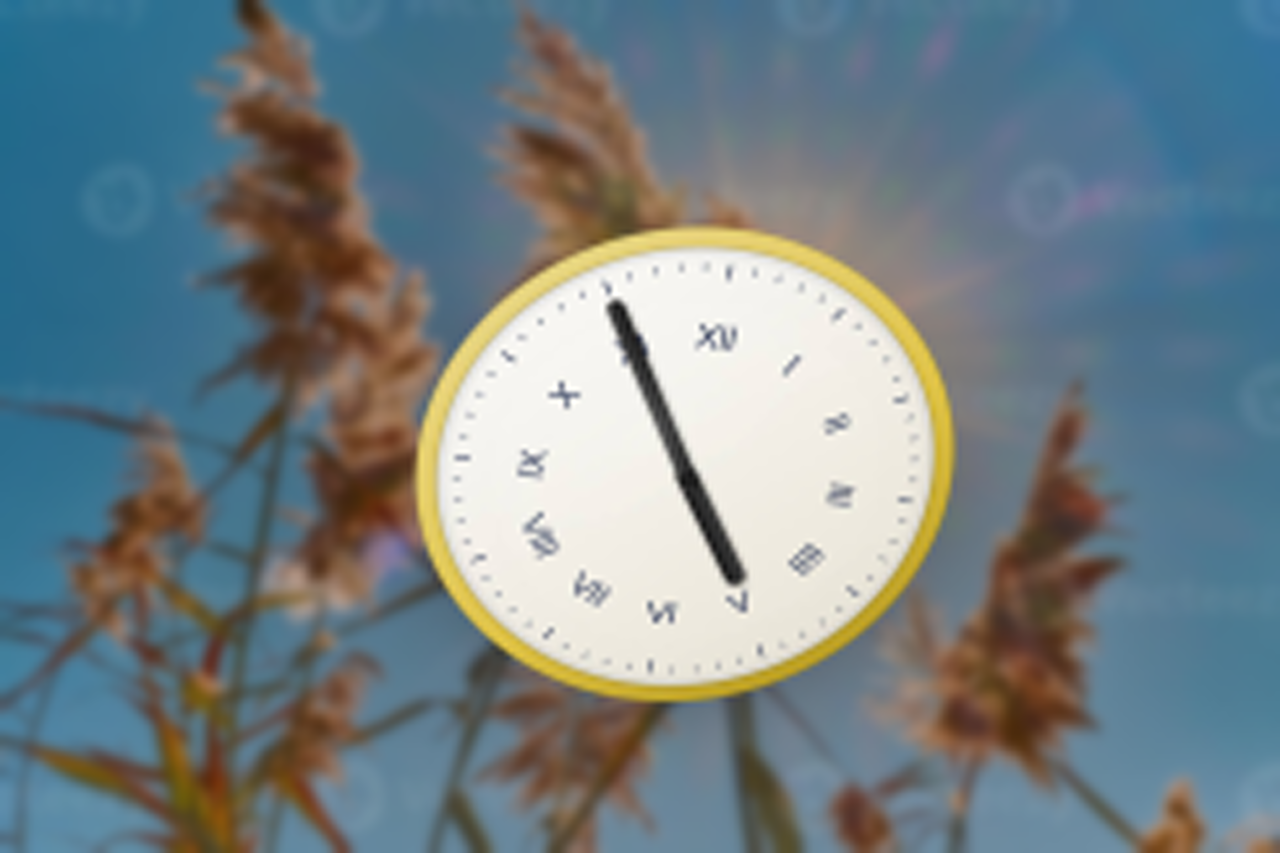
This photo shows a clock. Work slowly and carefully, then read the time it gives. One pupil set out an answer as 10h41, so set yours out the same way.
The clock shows 4h55
